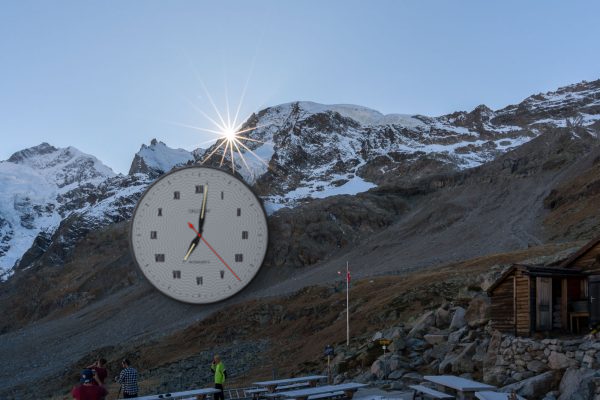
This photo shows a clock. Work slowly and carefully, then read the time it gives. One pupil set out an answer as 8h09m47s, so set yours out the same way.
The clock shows 7h01m23s
